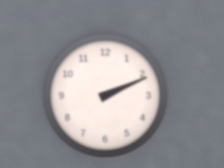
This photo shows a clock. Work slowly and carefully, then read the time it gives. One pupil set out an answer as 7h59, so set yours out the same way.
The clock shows 2h11
